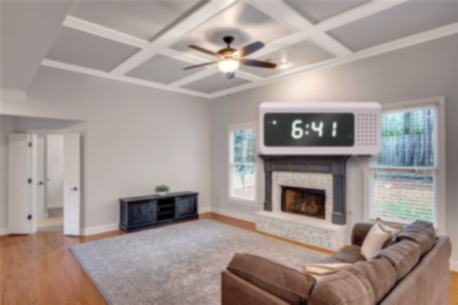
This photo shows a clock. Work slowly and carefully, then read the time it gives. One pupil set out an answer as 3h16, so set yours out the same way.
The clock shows 6h41
